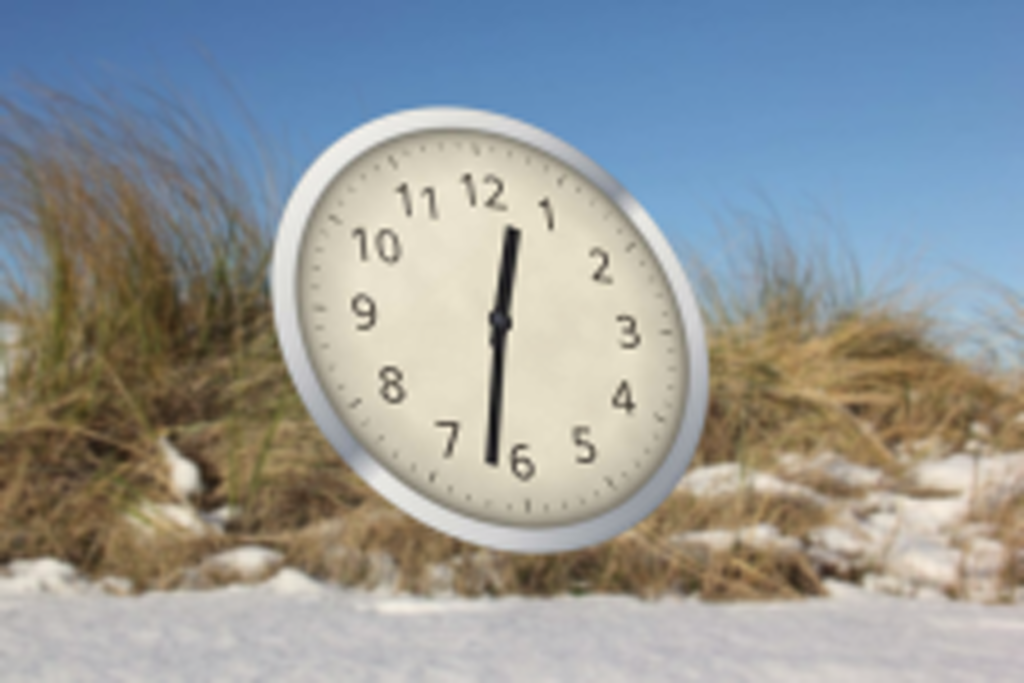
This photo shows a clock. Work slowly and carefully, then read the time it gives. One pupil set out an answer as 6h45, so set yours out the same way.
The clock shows 12h32
